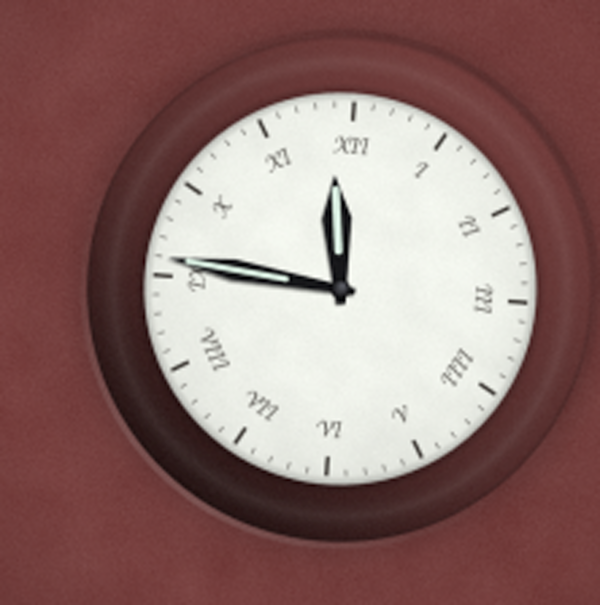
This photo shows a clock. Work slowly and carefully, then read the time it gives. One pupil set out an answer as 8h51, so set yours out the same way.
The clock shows 11h46
